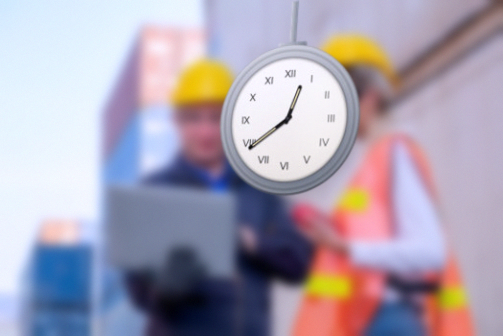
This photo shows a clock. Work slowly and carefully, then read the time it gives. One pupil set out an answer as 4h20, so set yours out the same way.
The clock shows 12h39
